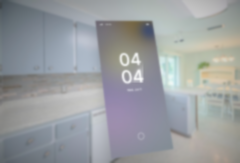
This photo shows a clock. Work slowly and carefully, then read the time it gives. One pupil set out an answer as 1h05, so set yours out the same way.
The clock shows 4h04
